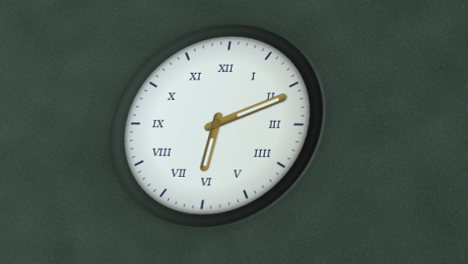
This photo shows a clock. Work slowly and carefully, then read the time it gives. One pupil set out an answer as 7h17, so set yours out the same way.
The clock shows 6h11
